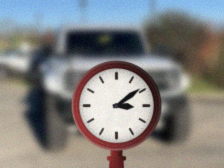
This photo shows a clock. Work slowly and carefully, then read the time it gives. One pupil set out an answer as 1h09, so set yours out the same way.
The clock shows 3h09
